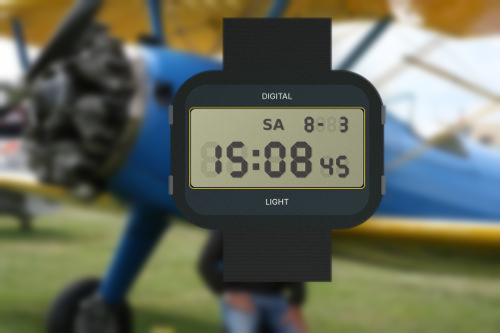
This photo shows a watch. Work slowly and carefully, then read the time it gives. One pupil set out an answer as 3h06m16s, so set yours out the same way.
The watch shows 15h08m45s
